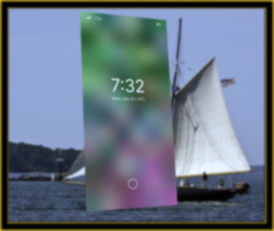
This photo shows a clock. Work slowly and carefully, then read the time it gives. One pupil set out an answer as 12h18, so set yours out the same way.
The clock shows 7h32
